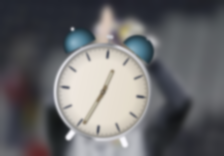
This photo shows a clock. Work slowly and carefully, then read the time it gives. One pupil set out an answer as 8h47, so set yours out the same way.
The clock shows 12h34
